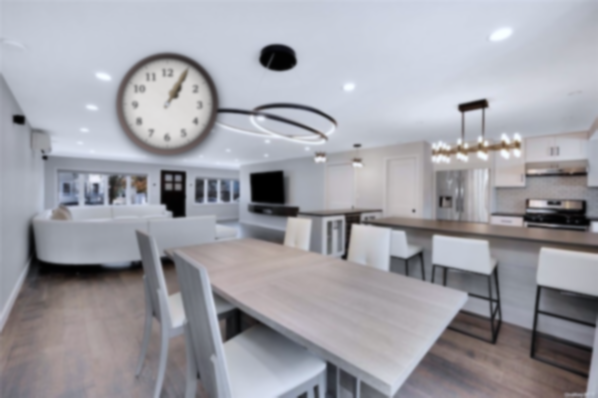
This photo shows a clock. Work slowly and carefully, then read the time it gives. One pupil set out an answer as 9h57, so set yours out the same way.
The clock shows 1h05
